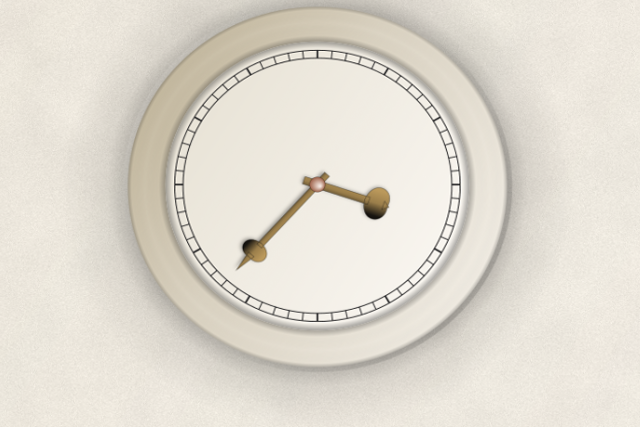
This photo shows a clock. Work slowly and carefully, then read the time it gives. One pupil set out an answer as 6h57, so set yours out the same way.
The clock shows 3h37
